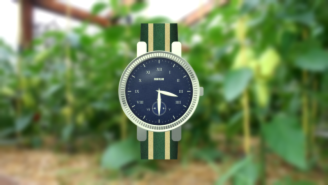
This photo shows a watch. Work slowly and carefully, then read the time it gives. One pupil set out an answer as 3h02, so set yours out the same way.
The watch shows 3h30
